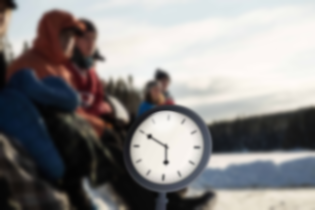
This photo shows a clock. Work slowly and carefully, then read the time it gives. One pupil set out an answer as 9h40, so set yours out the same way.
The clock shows 5h50
